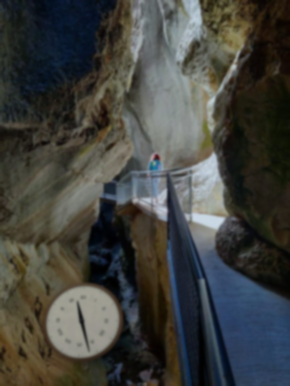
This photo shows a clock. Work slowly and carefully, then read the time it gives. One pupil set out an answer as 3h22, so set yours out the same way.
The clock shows 11h27
